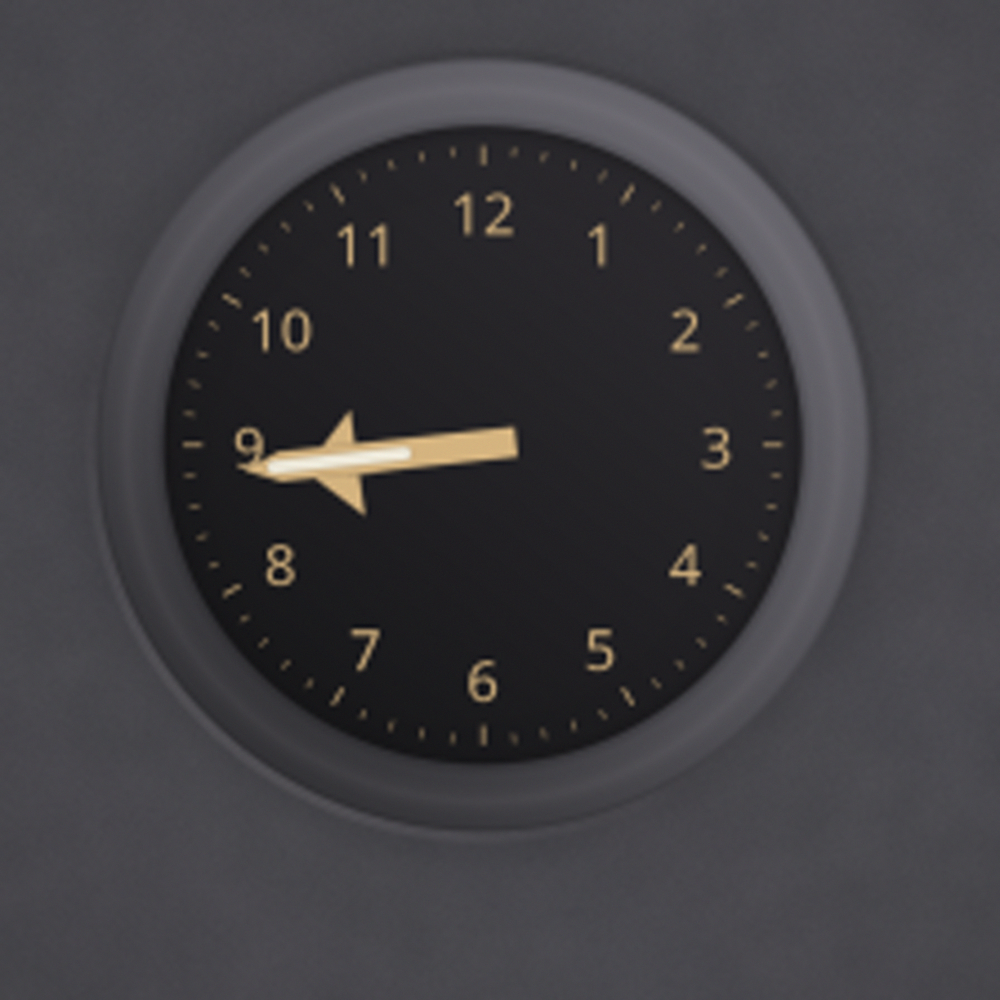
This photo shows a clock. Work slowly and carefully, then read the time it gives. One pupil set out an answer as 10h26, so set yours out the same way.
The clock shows 8h44
